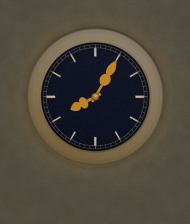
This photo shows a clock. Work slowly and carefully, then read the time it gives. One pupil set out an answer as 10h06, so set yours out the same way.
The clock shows 8h05
